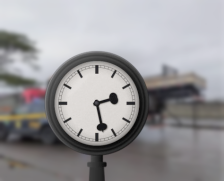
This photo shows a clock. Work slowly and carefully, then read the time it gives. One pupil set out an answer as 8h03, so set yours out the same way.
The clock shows 2h28
